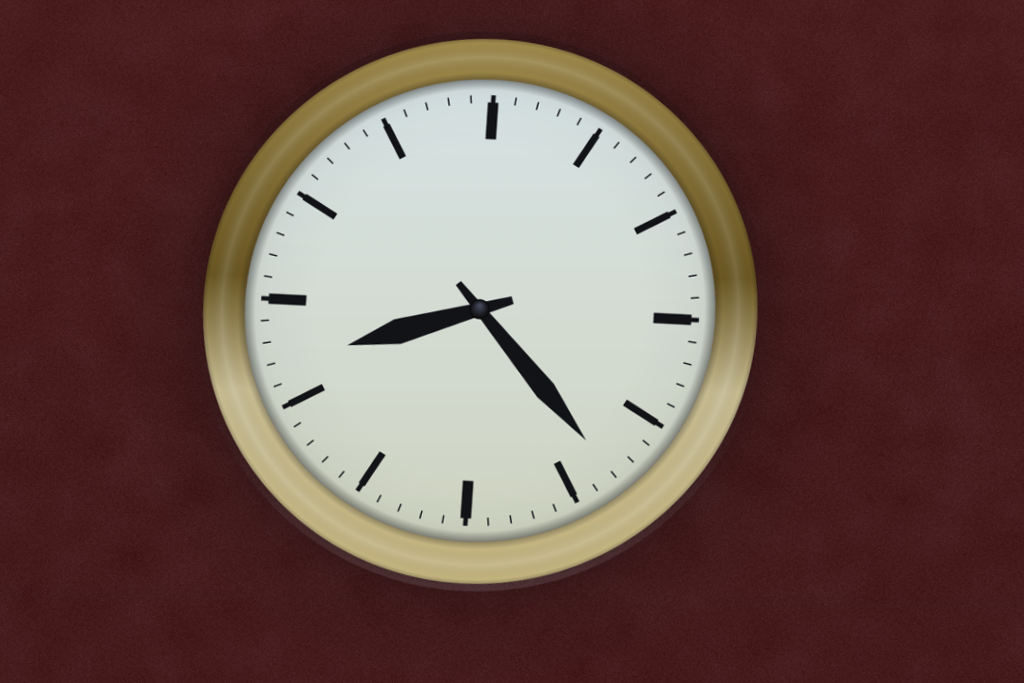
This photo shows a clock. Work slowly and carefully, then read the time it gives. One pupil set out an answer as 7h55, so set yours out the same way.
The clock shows 8h23
